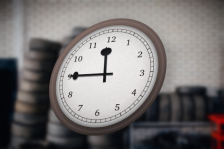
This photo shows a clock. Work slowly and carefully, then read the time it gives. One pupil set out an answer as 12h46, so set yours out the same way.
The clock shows 11h45
